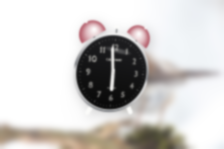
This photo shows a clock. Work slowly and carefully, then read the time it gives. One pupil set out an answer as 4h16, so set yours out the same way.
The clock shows 5h59
